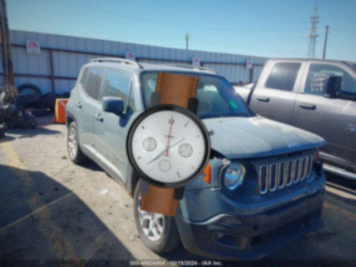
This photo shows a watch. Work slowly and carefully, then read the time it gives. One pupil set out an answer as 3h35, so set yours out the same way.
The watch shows 1h37
